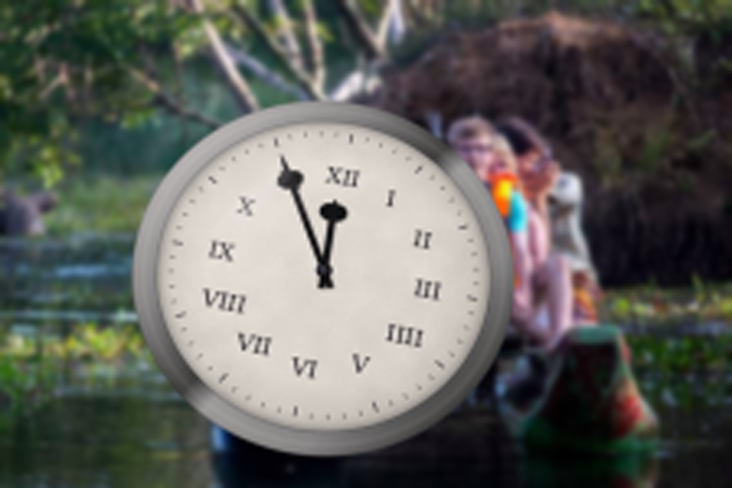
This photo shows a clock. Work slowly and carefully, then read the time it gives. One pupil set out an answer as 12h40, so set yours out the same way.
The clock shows 11h55
